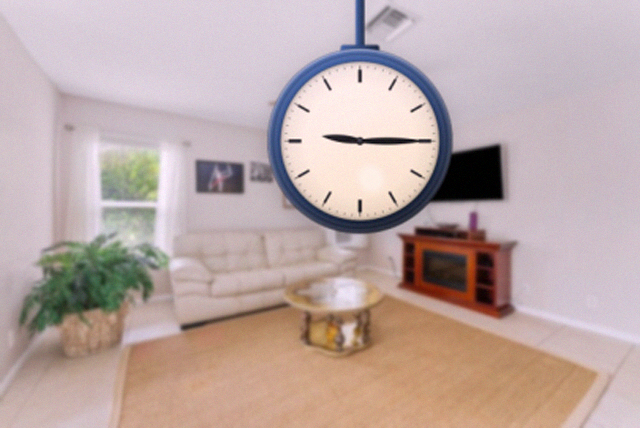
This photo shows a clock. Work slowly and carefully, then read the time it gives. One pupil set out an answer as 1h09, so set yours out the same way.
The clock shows 9h15
